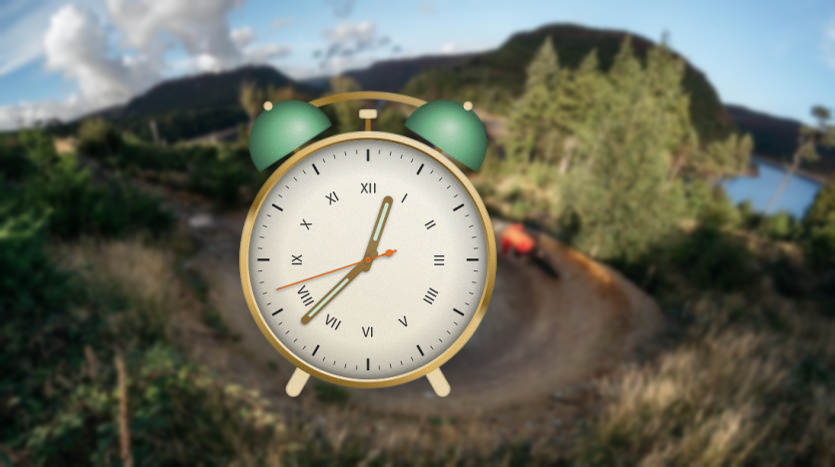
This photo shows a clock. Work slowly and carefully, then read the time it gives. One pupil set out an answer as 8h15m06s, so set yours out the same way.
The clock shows 12h37m42s
